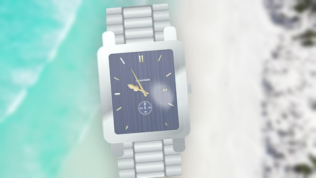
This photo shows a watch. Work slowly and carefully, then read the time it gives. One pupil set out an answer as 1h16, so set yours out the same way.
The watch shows 9h56
